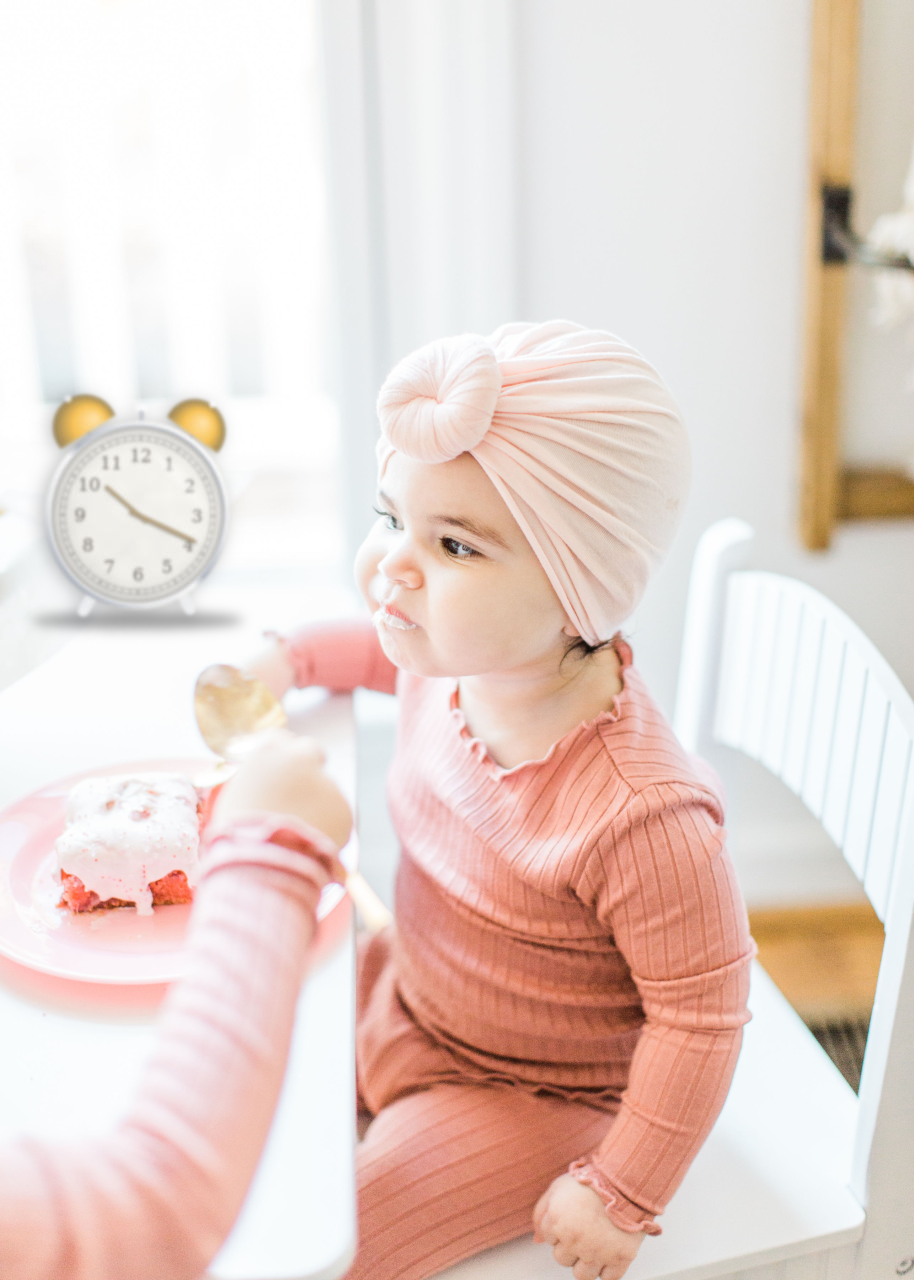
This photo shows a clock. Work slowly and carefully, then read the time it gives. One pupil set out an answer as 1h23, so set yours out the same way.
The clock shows 10h19
